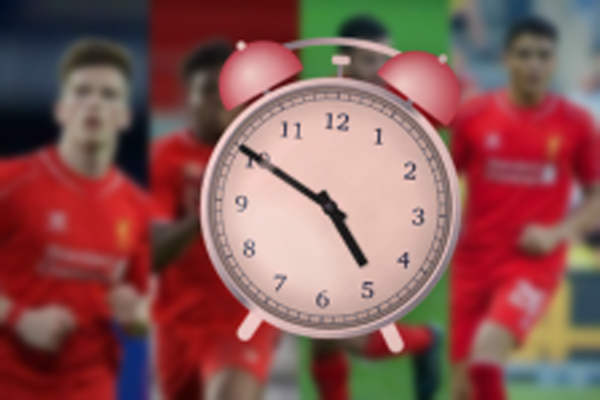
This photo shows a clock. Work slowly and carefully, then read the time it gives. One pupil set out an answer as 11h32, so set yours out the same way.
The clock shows 4h50
